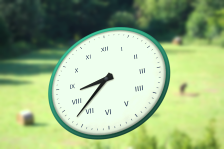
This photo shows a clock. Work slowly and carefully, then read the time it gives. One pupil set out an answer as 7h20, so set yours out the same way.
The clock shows 8h37
